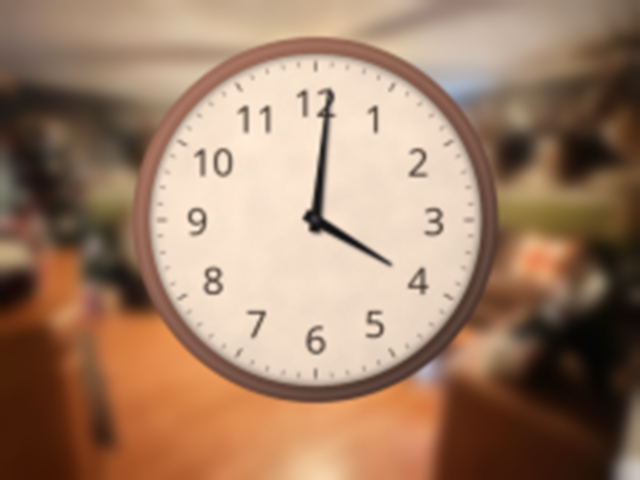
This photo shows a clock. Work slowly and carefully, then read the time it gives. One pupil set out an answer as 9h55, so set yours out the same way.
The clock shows 4h01
